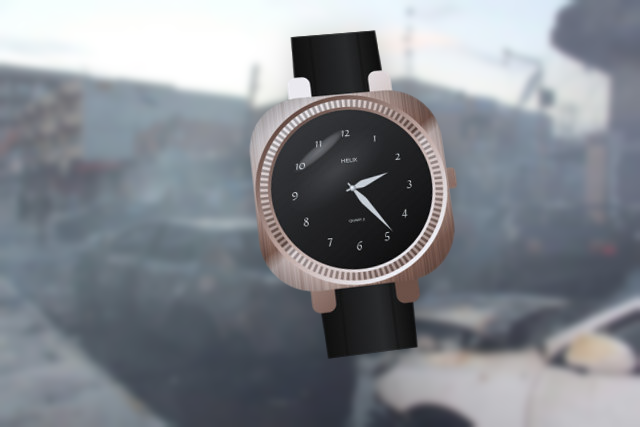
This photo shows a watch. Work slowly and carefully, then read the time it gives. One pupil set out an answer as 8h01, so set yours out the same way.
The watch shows 2h24
